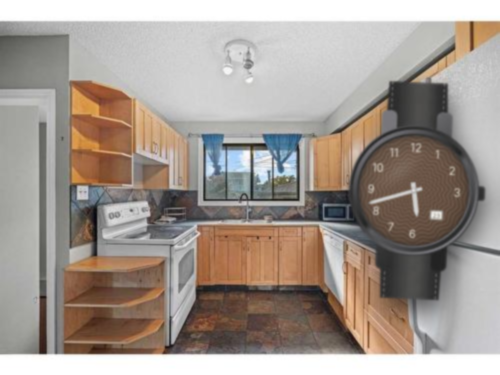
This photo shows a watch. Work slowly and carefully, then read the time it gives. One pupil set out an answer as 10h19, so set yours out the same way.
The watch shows 5h42
